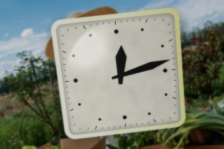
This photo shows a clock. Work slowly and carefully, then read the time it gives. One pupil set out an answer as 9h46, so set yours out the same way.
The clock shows 12h13
